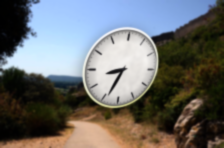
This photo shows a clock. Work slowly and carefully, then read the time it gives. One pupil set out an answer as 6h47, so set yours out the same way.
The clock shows 8h34
